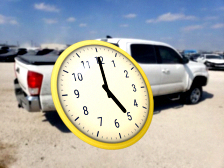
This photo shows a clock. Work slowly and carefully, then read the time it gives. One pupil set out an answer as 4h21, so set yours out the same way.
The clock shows 5h00
